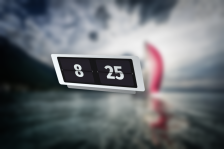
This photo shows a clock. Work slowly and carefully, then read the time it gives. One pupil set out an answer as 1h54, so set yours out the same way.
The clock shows 8h25
